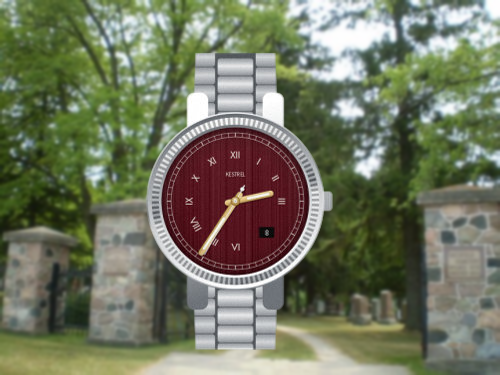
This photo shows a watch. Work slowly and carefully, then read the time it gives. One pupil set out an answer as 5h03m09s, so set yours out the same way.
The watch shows 2h35m35s
